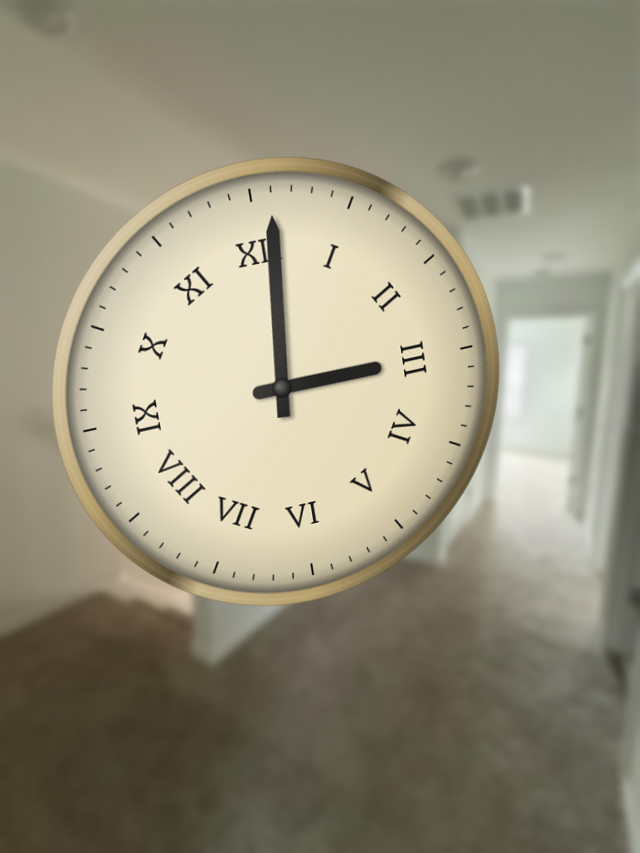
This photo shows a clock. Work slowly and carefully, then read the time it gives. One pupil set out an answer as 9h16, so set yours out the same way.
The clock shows 3h01
